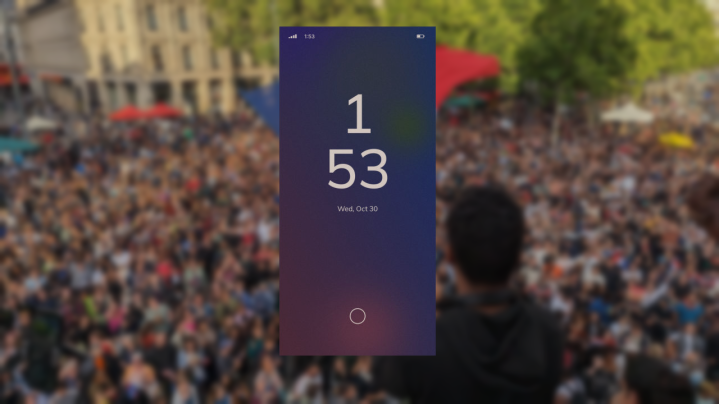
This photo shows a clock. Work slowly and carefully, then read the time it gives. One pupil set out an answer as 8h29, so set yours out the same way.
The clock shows 1h53
